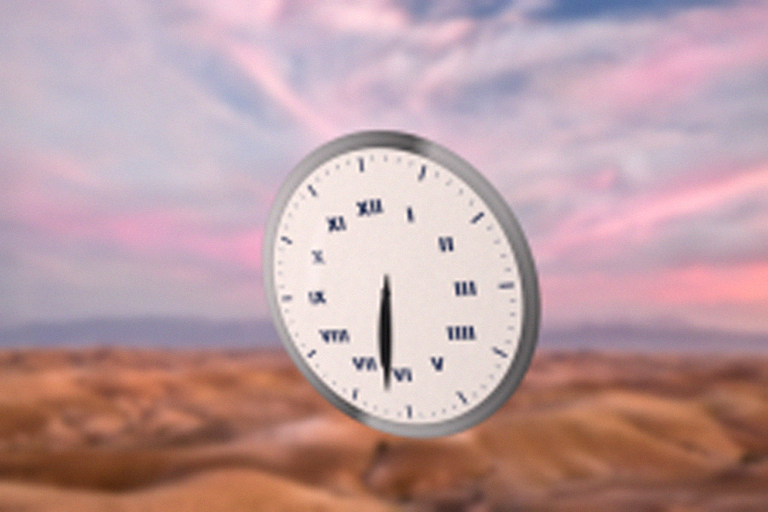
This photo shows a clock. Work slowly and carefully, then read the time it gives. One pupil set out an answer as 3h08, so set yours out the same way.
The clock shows 6h32
